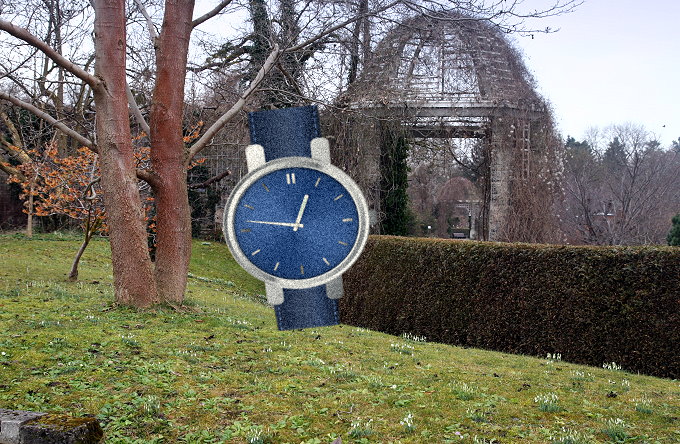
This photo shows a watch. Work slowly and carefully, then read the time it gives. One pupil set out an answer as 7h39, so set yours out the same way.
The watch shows 12h47
